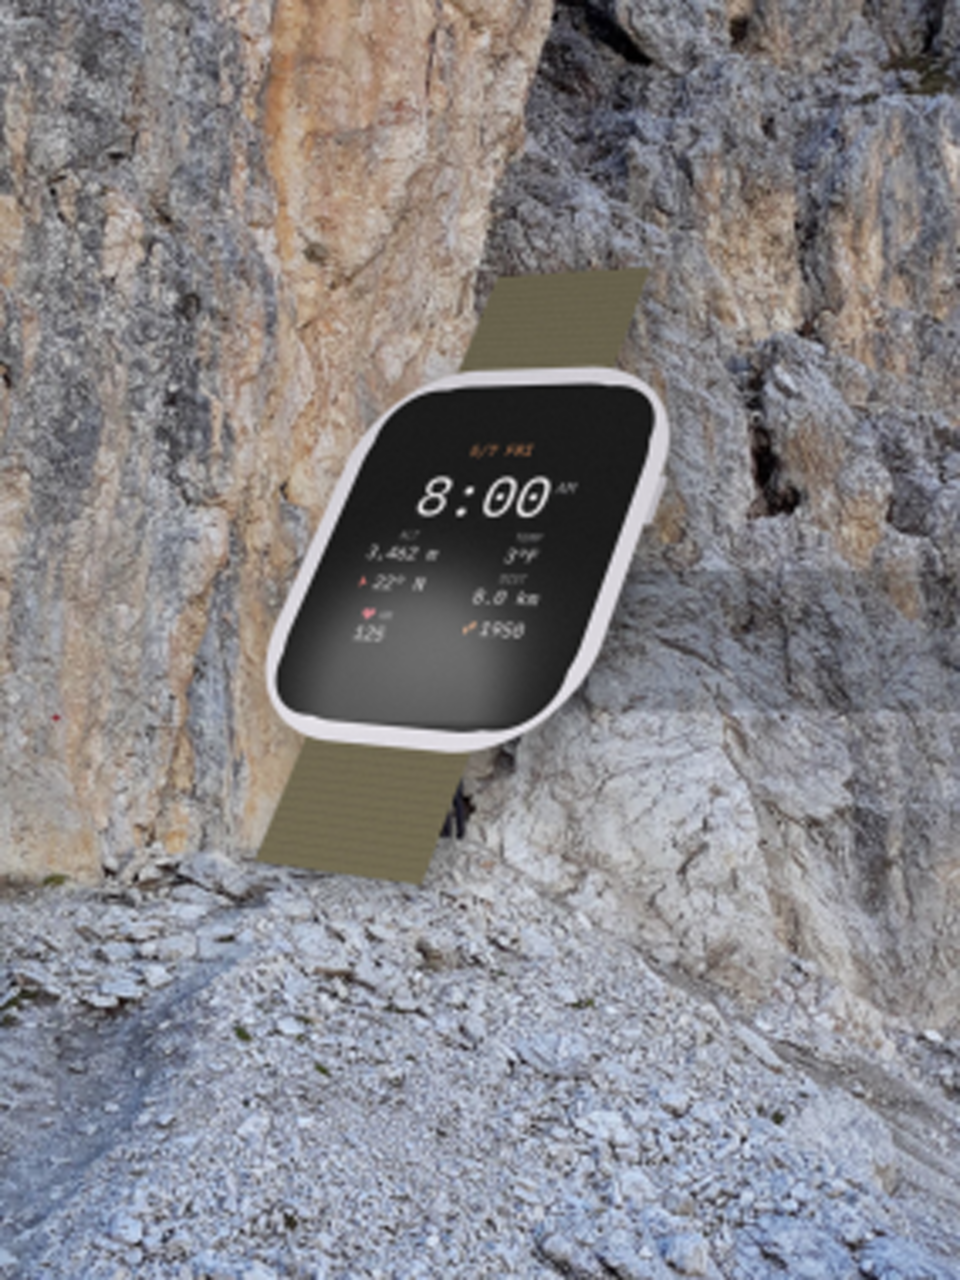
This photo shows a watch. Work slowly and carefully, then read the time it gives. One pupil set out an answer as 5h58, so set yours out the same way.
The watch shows 8h00
